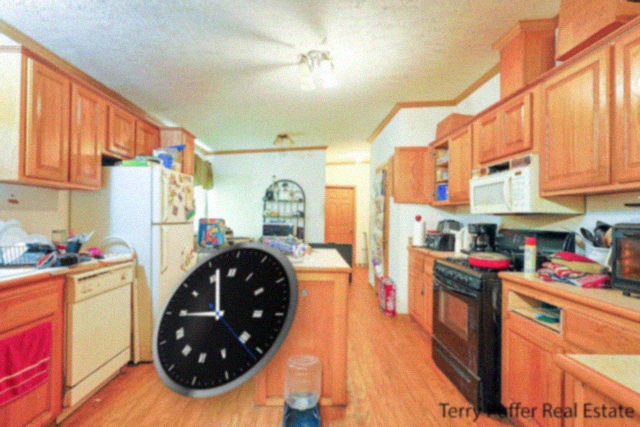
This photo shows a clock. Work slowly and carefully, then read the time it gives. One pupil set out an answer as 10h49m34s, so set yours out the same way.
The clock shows 8h56m21s
